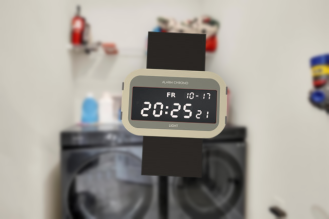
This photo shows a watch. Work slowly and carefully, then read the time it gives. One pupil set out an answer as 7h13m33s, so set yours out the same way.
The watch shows 20h25m21s
